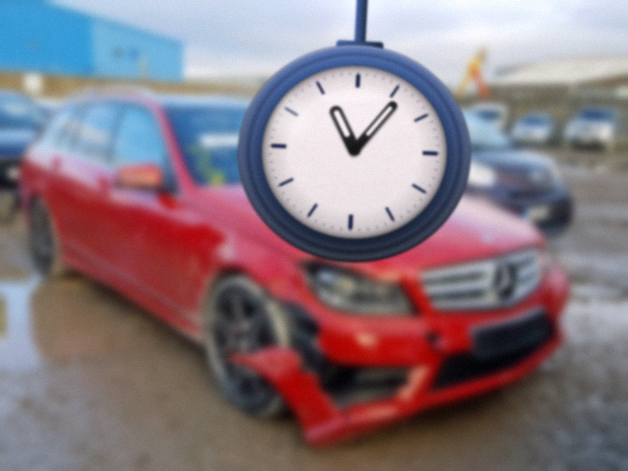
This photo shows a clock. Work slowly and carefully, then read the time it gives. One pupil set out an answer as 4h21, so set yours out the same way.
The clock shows 11h06
